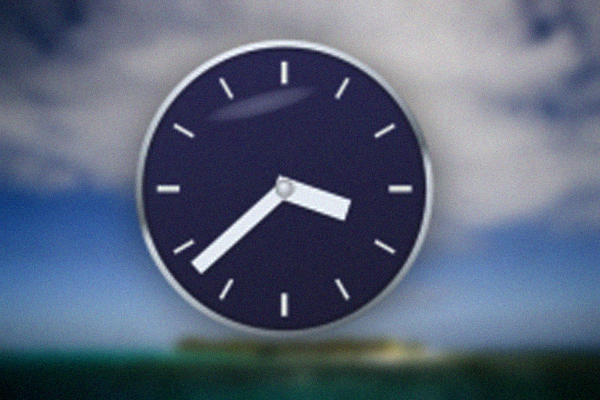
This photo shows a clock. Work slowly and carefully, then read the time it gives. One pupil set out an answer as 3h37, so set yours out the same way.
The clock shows 3h38
